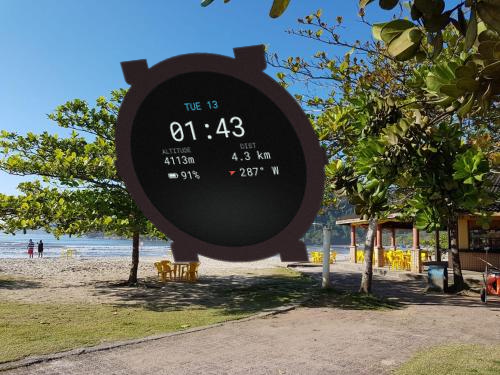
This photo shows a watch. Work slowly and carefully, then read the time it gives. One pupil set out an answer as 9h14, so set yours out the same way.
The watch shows 1h43
